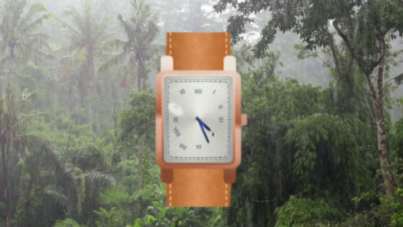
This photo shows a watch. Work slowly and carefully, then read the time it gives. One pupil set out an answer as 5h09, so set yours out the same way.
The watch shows 4h26
